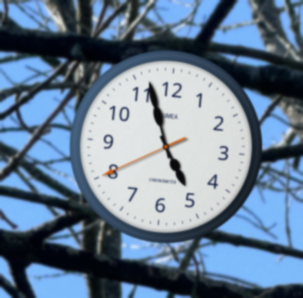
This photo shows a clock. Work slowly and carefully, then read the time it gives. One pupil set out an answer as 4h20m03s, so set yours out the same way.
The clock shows 4h56m40s
